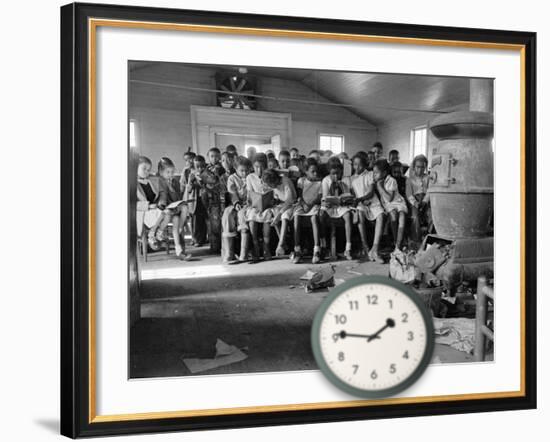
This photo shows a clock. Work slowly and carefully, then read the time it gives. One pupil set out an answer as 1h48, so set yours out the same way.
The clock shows 1h46
